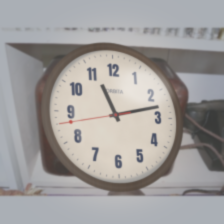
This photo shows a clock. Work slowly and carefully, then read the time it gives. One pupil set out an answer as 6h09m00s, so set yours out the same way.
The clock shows 11h12m43s
